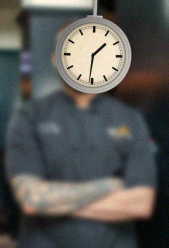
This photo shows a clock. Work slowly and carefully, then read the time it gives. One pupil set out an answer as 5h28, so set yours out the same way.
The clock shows 1h31
